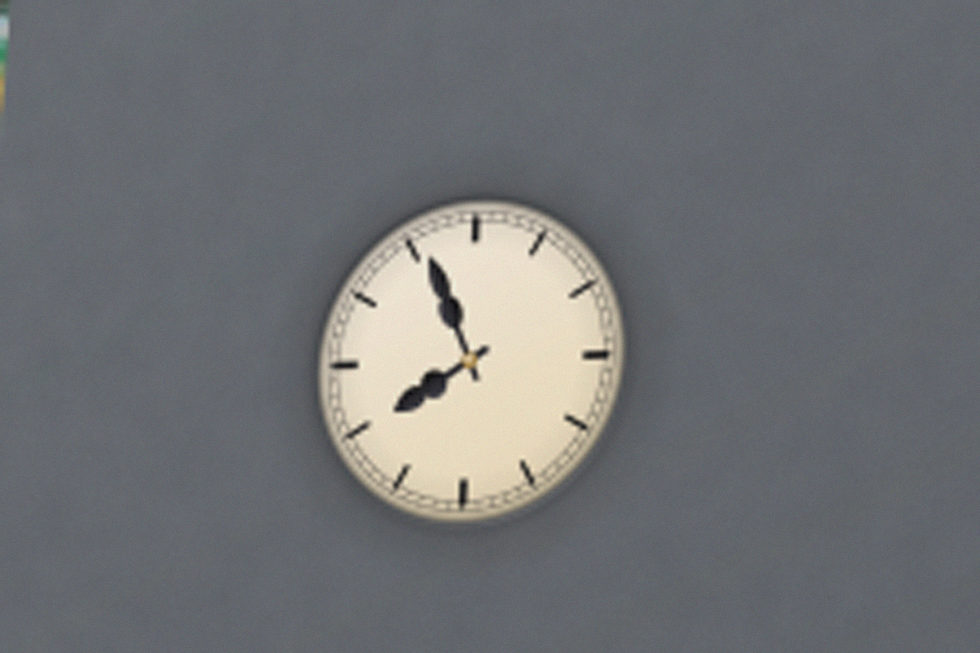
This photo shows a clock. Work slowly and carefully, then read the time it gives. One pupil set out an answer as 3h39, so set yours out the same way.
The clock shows 7h56
